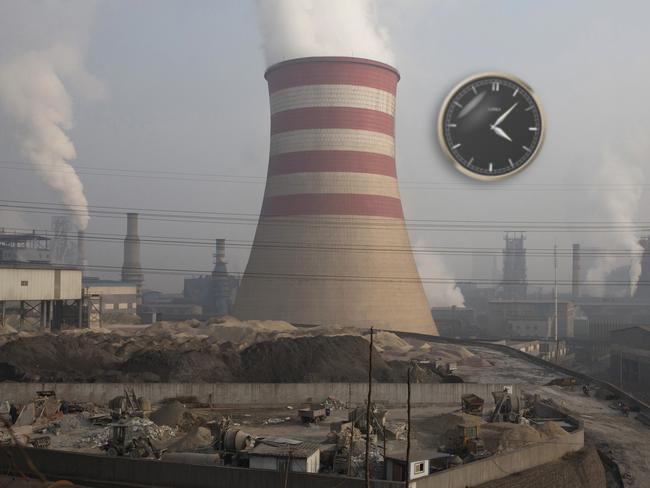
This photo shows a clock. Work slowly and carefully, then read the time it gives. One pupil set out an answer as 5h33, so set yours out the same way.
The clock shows 4h07
